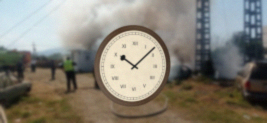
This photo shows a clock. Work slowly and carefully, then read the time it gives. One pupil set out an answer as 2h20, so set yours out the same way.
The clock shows 10h08
